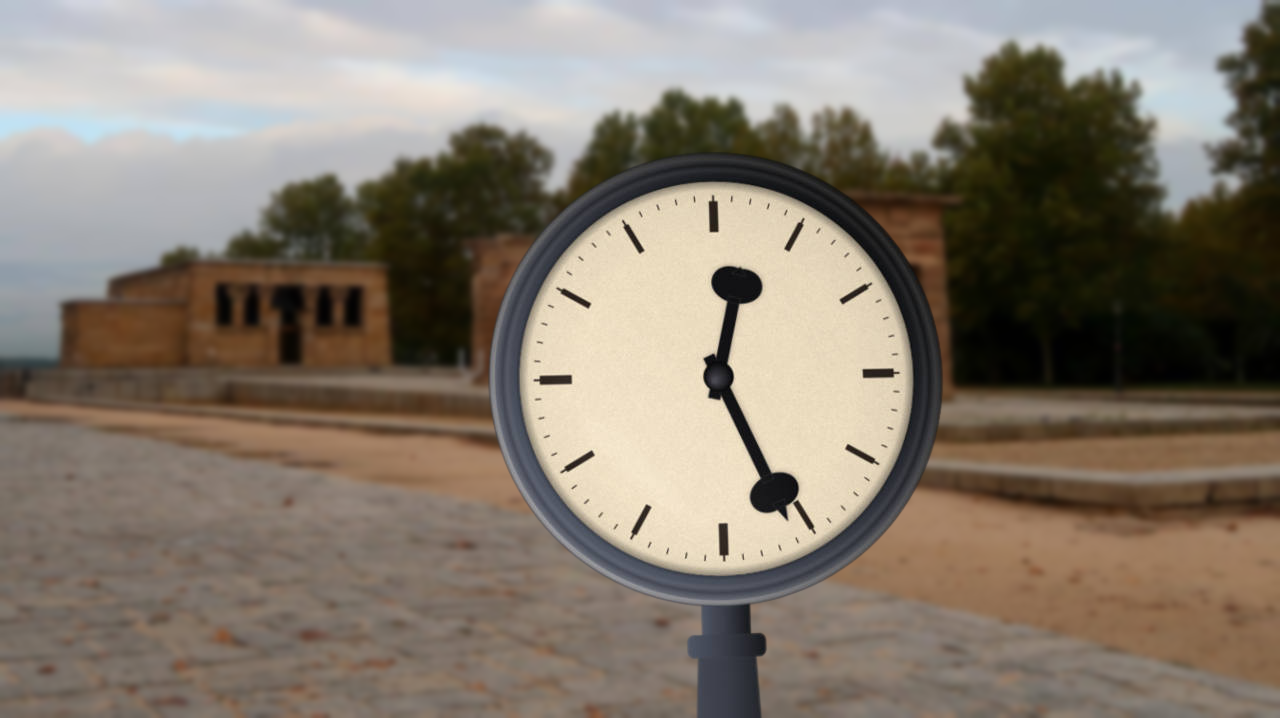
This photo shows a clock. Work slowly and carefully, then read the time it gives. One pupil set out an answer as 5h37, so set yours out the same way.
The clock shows 12h26
